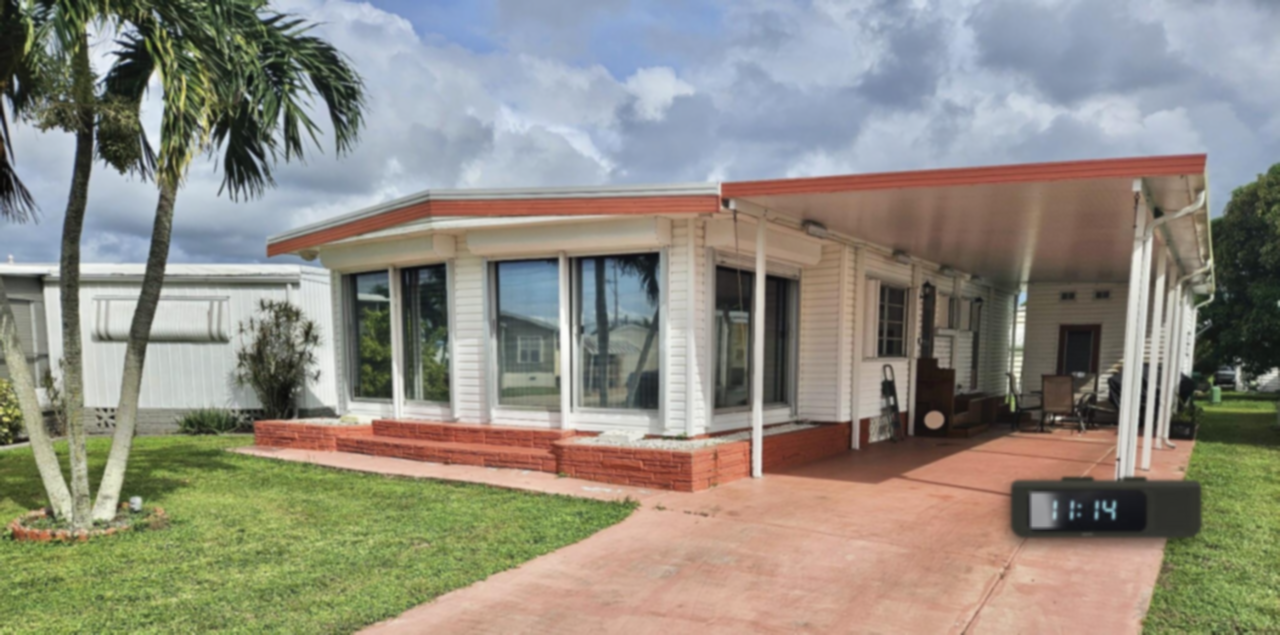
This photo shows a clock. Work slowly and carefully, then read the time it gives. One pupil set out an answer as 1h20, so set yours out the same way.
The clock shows 11h14
